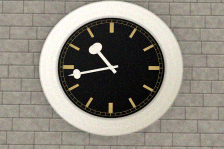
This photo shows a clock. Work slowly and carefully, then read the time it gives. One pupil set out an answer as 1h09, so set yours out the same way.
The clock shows 10h43
